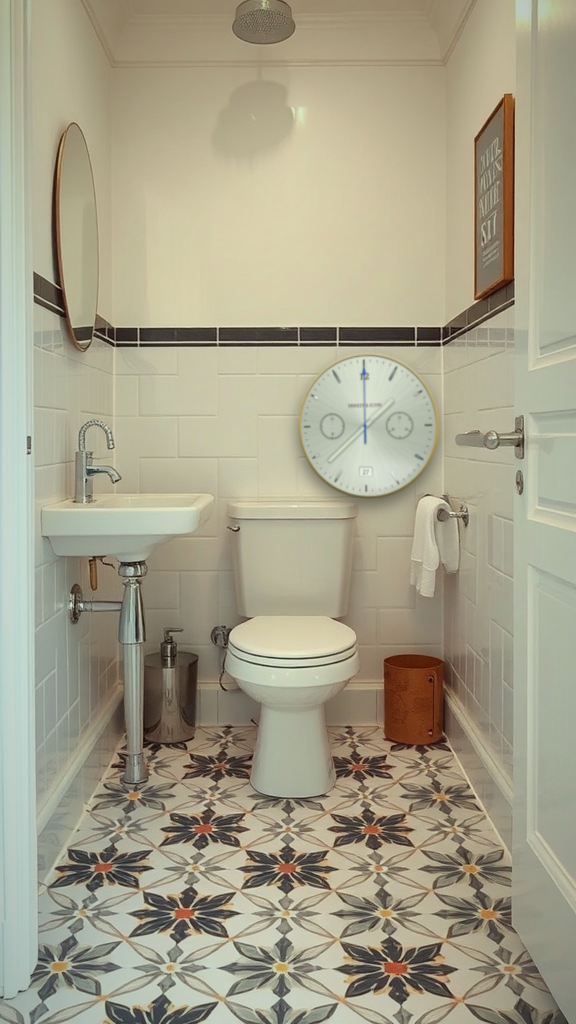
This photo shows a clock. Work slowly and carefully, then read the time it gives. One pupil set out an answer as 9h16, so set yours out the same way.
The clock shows 1h38
